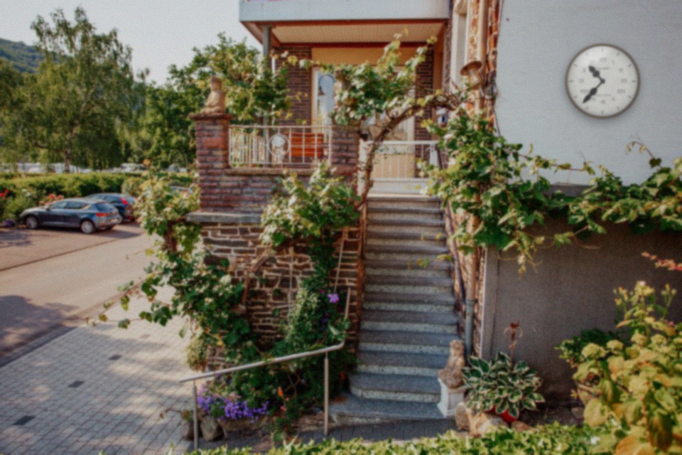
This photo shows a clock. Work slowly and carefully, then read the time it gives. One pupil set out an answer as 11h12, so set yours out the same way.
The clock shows 10h37
